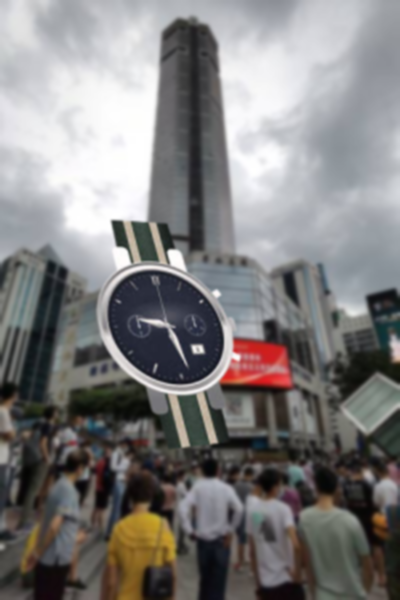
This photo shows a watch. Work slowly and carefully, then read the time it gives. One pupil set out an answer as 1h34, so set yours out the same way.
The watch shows 9h28
